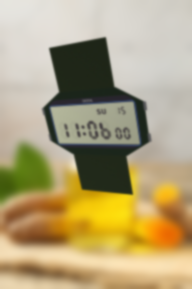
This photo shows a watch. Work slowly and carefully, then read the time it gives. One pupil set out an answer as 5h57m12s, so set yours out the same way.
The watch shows 11h06m00s
